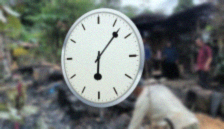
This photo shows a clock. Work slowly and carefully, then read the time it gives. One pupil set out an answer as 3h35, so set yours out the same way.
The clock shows 6h07
